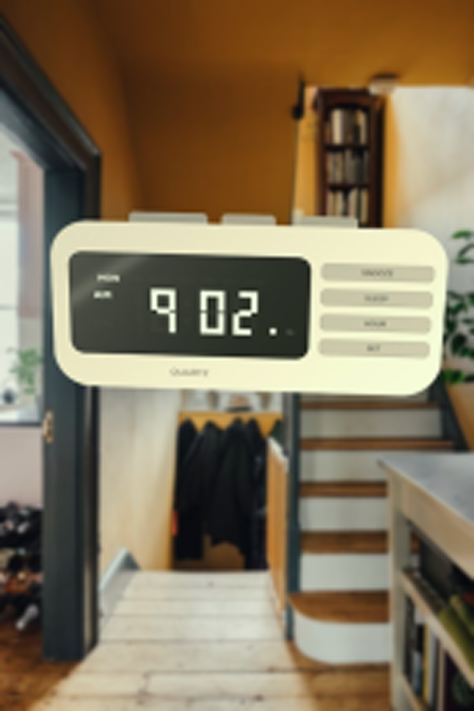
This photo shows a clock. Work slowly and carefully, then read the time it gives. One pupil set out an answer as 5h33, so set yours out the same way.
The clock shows 9h02
